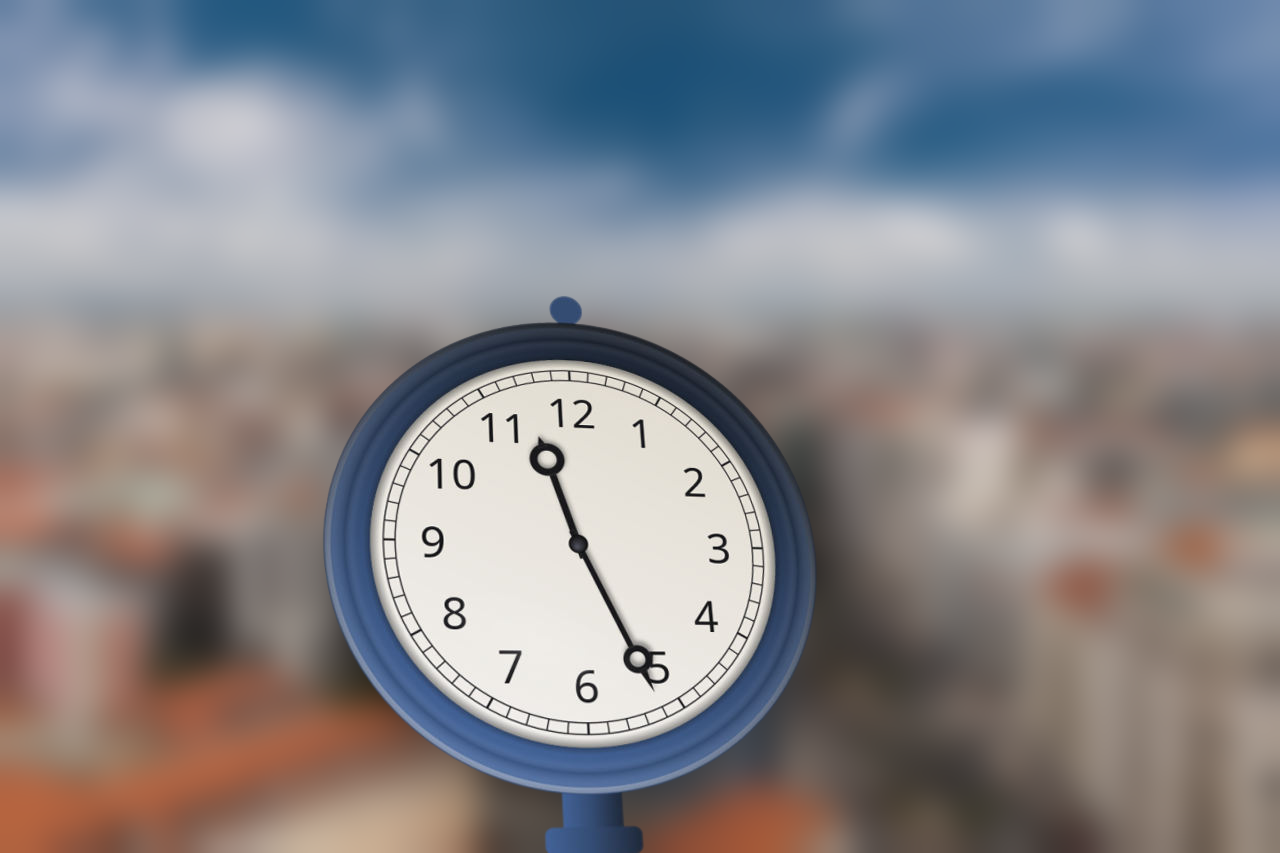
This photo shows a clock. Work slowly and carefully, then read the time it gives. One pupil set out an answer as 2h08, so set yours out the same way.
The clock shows 11h26
